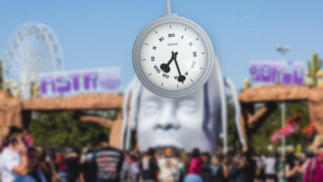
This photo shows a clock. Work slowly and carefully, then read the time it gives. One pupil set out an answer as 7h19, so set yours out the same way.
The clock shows 7h28
